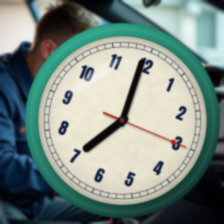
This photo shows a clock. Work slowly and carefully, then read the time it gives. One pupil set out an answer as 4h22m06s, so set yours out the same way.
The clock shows 6h59m15s
